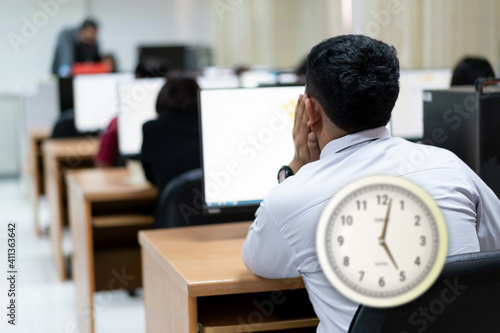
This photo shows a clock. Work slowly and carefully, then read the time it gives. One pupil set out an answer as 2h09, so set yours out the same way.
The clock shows 5h02
